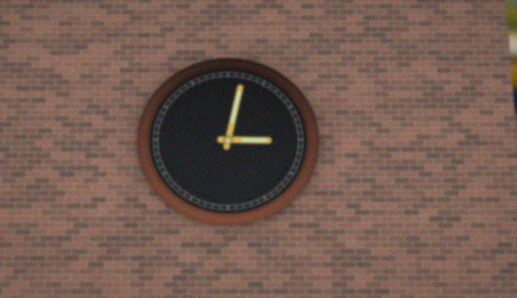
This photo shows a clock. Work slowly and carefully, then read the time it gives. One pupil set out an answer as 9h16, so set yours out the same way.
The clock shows 3h02
